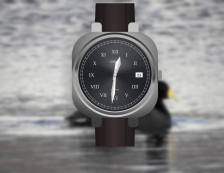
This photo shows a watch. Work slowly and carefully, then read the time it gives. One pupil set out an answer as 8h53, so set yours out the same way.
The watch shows 12h31
